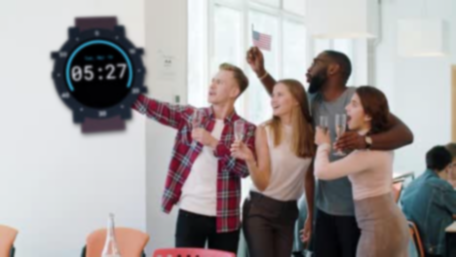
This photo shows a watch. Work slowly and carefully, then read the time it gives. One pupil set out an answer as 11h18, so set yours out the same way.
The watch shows 5h27
